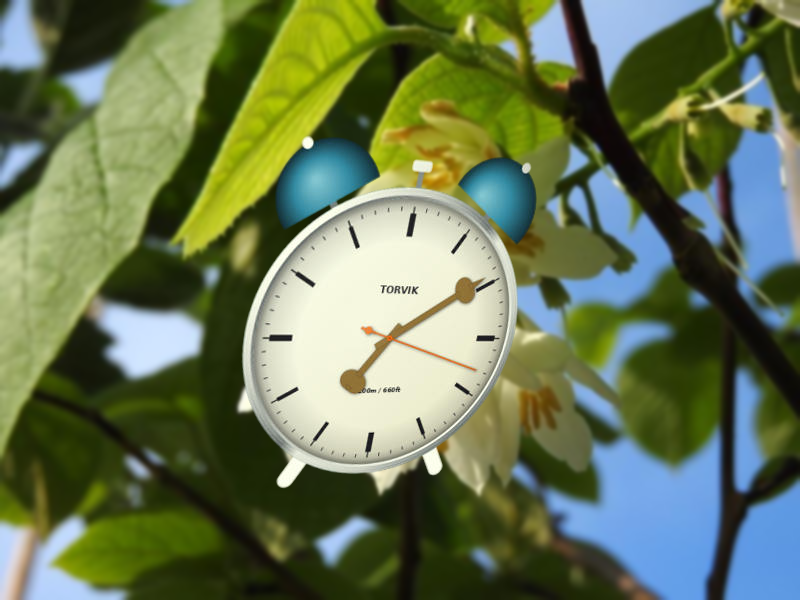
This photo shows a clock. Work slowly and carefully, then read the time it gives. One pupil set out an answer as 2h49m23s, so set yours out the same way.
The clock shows 7h09m18s
